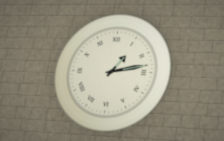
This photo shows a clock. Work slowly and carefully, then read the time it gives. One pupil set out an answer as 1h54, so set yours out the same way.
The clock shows 1h13
